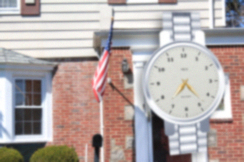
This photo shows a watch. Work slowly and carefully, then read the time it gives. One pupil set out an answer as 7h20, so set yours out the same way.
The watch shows 7h23
